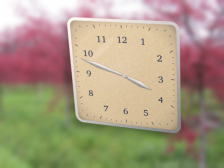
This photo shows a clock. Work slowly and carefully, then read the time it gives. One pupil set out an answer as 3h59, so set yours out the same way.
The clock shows 3h48
